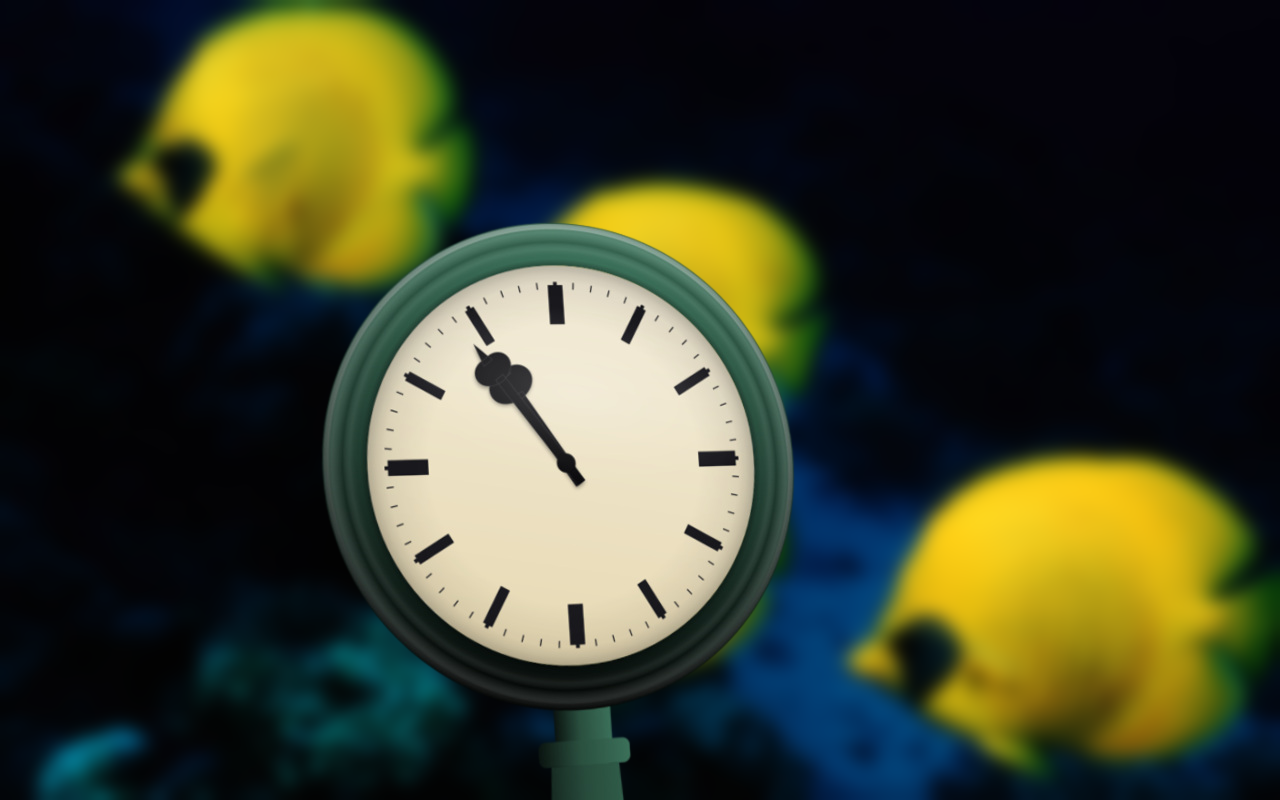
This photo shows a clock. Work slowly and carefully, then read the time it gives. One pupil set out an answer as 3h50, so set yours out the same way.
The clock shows 10h54
